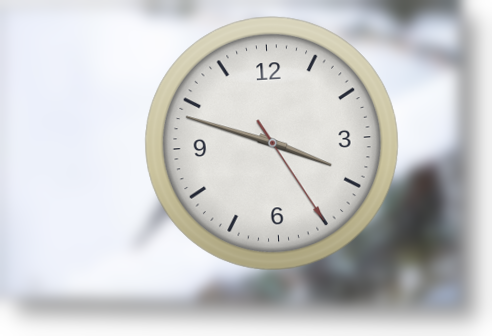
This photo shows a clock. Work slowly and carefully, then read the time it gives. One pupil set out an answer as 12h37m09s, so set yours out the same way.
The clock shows 3h48m25s
